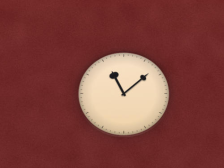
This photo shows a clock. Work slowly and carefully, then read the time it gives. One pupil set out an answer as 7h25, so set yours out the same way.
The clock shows 11h08
